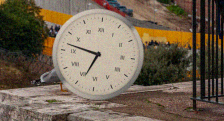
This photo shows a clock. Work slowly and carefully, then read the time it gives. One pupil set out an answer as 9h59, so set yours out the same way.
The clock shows 6h47
